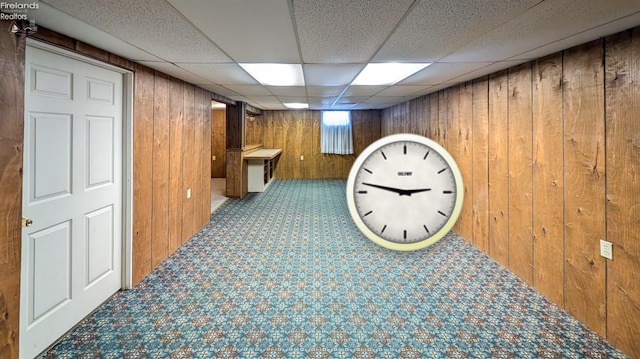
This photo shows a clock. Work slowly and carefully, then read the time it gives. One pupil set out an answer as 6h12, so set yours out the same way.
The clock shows 2h47
